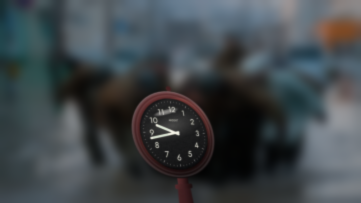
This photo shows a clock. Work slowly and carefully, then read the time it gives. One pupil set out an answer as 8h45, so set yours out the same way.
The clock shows 9h43
